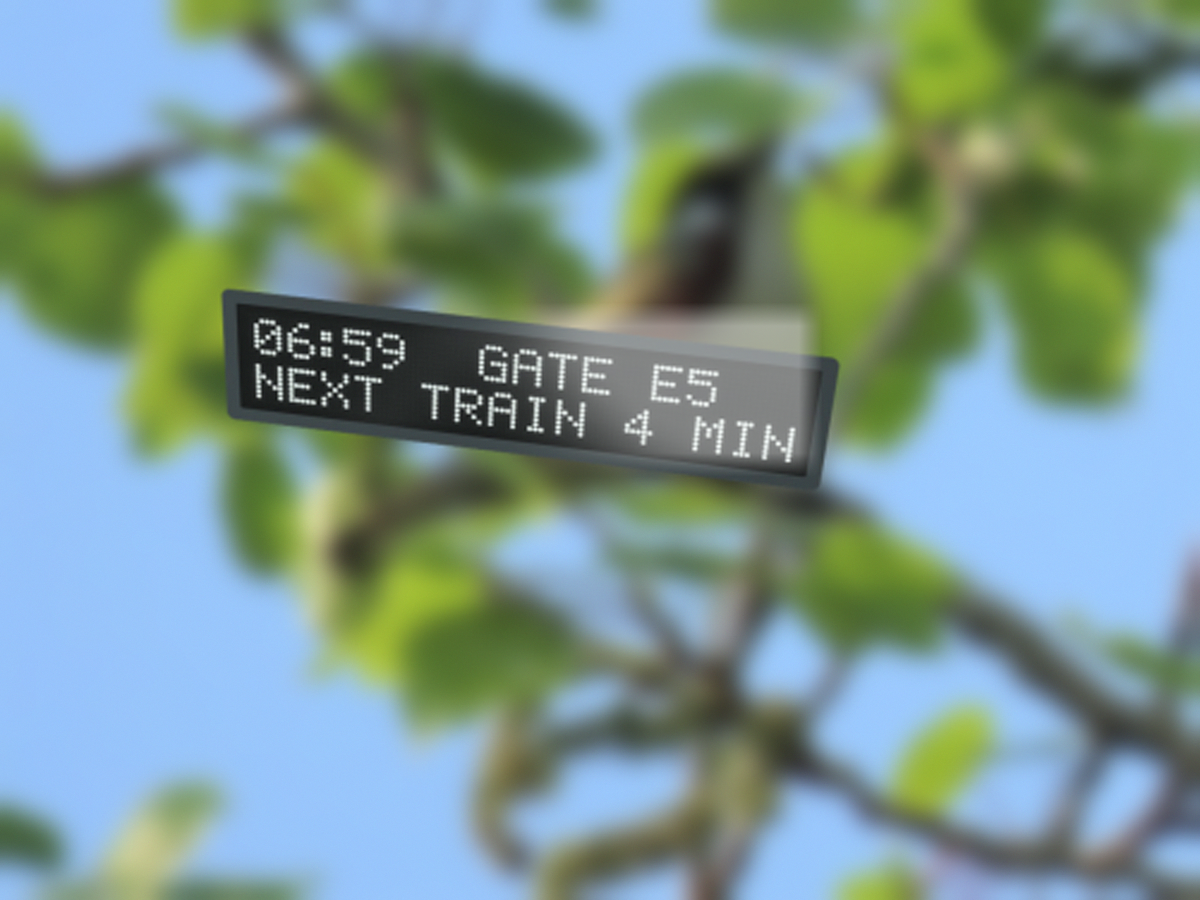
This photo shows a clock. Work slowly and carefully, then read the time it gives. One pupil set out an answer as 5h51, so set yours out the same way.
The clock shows 6h59
